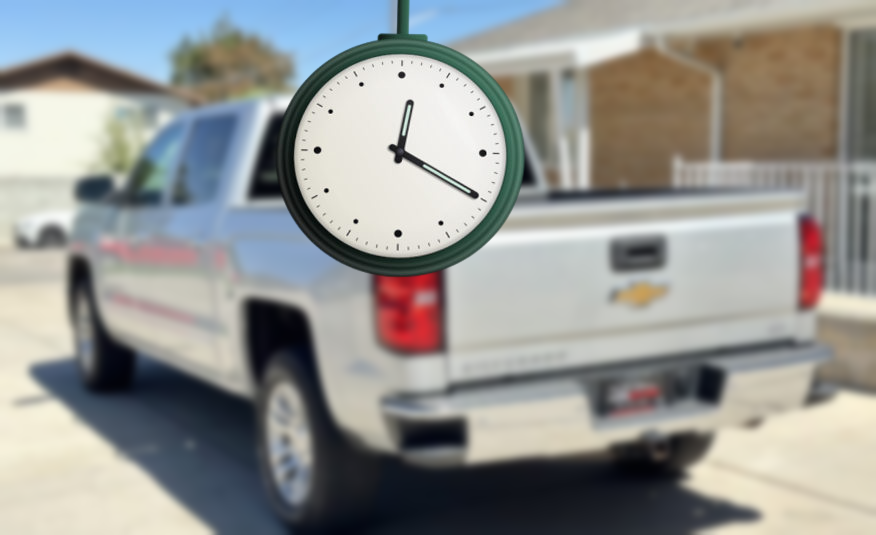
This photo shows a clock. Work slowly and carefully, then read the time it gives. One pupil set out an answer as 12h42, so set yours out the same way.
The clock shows 12h20
